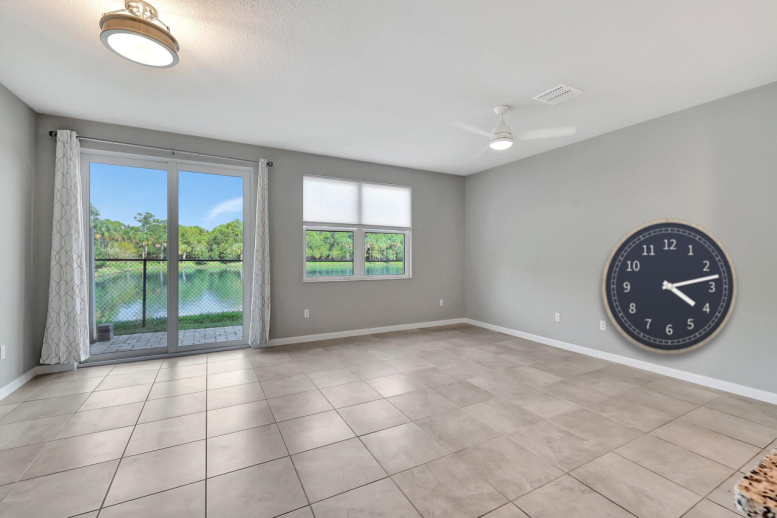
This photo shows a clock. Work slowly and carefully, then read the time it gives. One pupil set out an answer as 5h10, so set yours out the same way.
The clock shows 4h13
